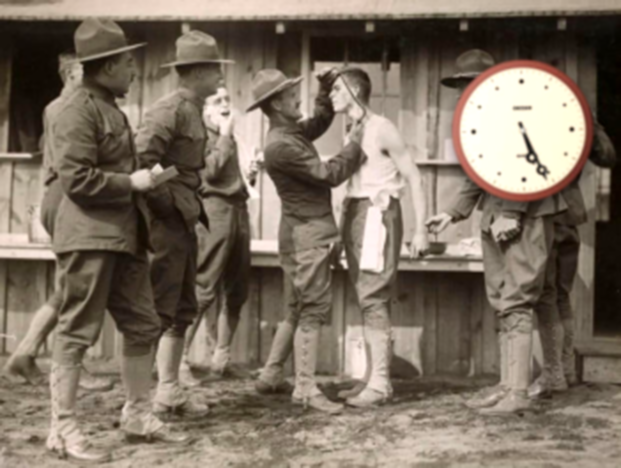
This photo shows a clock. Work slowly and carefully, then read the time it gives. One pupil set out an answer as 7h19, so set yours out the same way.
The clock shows 5h26
